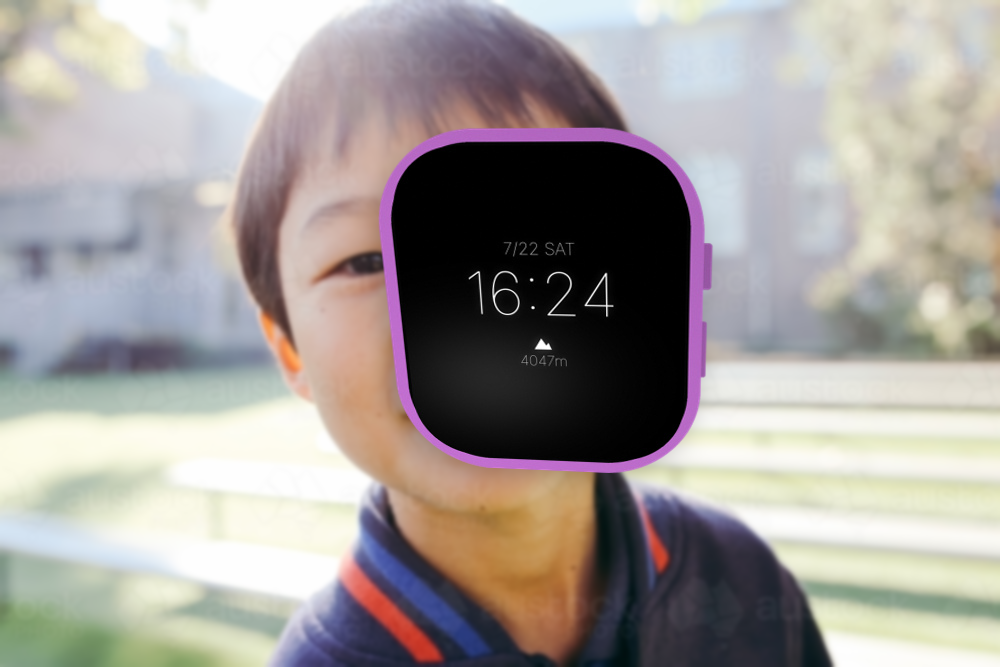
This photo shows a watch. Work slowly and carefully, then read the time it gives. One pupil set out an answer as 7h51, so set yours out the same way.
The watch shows 16h24
